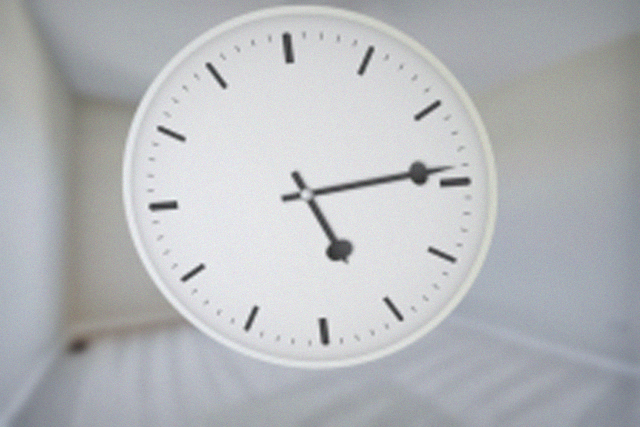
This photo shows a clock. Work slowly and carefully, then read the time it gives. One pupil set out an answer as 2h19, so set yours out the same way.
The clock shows 5h14
